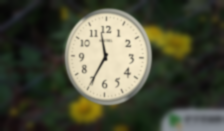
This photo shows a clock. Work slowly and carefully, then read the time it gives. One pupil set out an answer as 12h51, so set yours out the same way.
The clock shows 11h35
